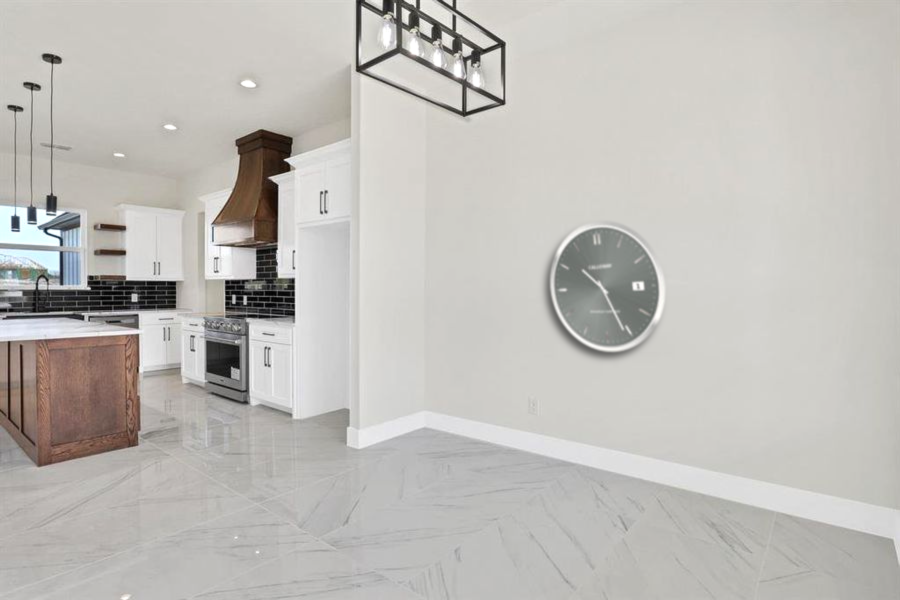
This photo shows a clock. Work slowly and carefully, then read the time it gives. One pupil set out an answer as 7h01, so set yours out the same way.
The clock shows 10h26
